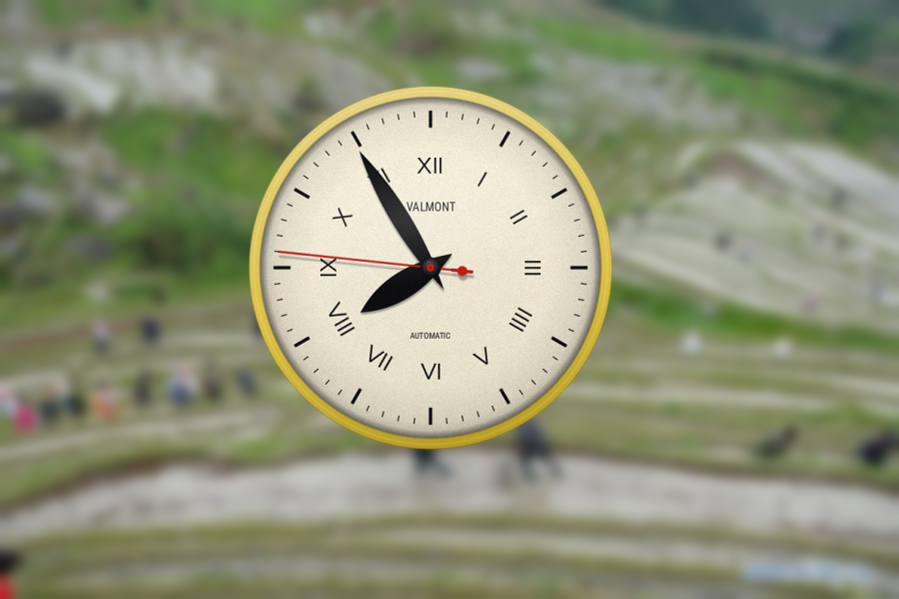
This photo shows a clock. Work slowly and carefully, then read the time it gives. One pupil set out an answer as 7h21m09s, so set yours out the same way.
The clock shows 7h54m46s
